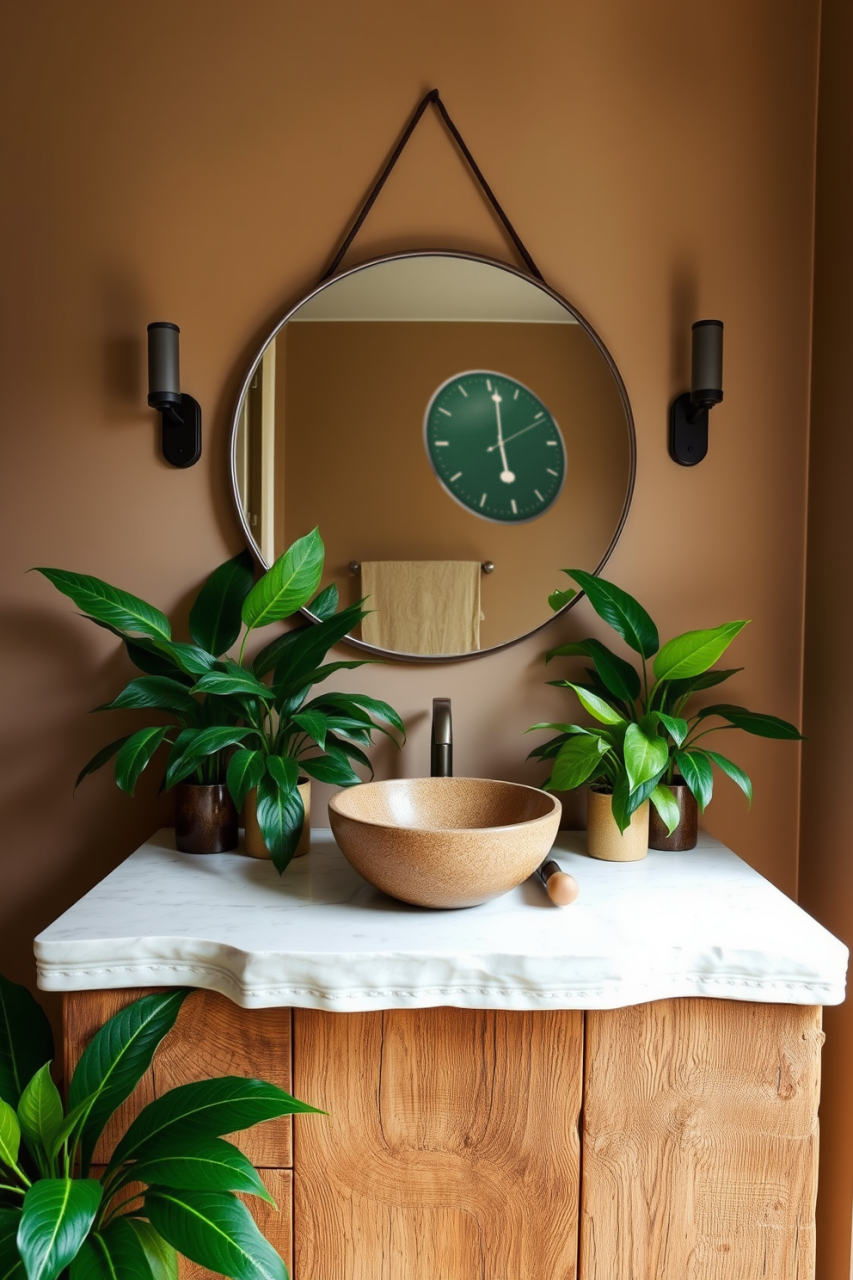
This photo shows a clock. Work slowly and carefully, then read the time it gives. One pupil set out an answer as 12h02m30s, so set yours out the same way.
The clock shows 6h01m11s
